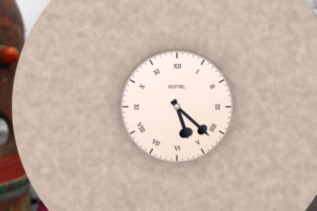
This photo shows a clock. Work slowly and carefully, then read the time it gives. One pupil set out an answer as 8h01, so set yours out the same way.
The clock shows 5h22
